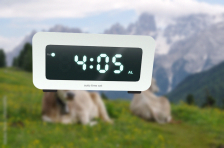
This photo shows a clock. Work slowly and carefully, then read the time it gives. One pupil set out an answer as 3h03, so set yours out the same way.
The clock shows 4h05
